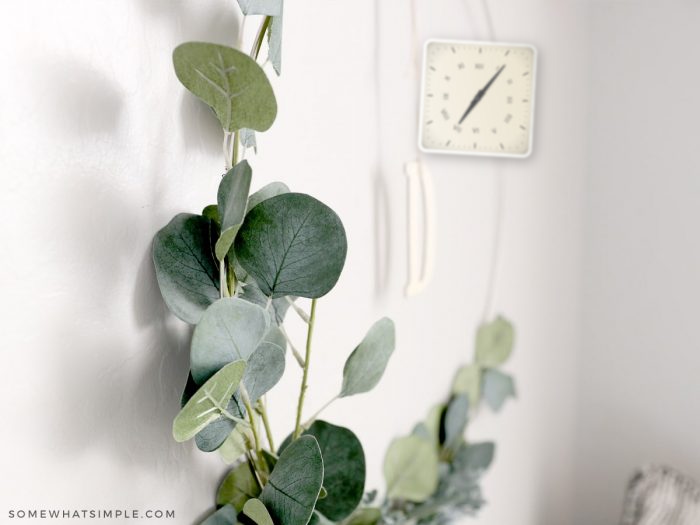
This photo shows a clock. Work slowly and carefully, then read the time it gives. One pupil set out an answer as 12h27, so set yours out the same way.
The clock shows 7h06
